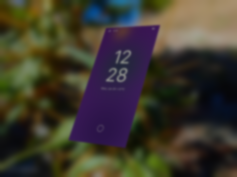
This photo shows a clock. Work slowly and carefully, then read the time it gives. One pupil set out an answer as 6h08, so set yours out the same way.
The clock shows 12h28
